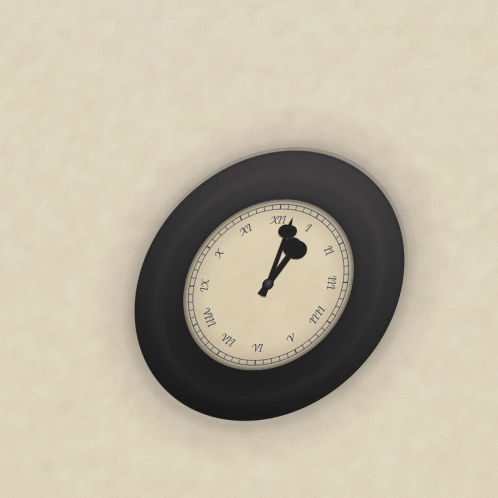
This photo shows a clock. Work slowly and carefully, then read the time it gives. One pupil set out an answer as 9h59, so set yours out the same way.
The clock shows 1h02
